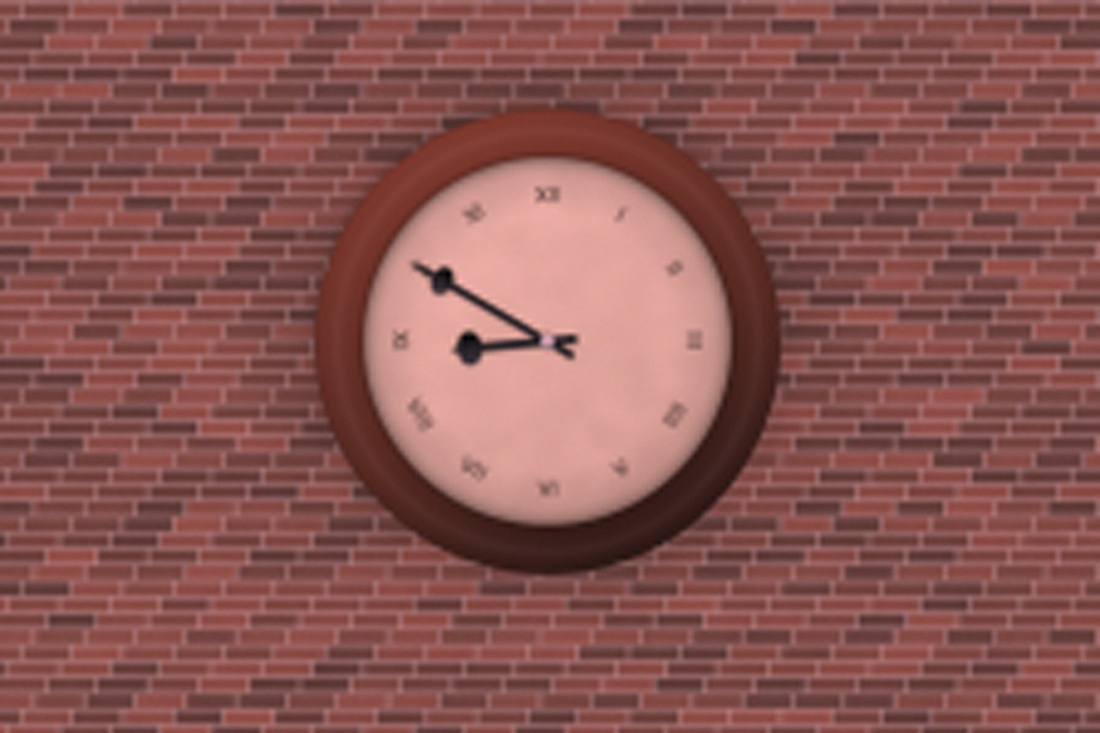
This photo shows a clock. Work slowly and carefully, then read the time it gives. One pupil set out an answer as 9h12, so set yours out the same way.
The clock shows 8h50
